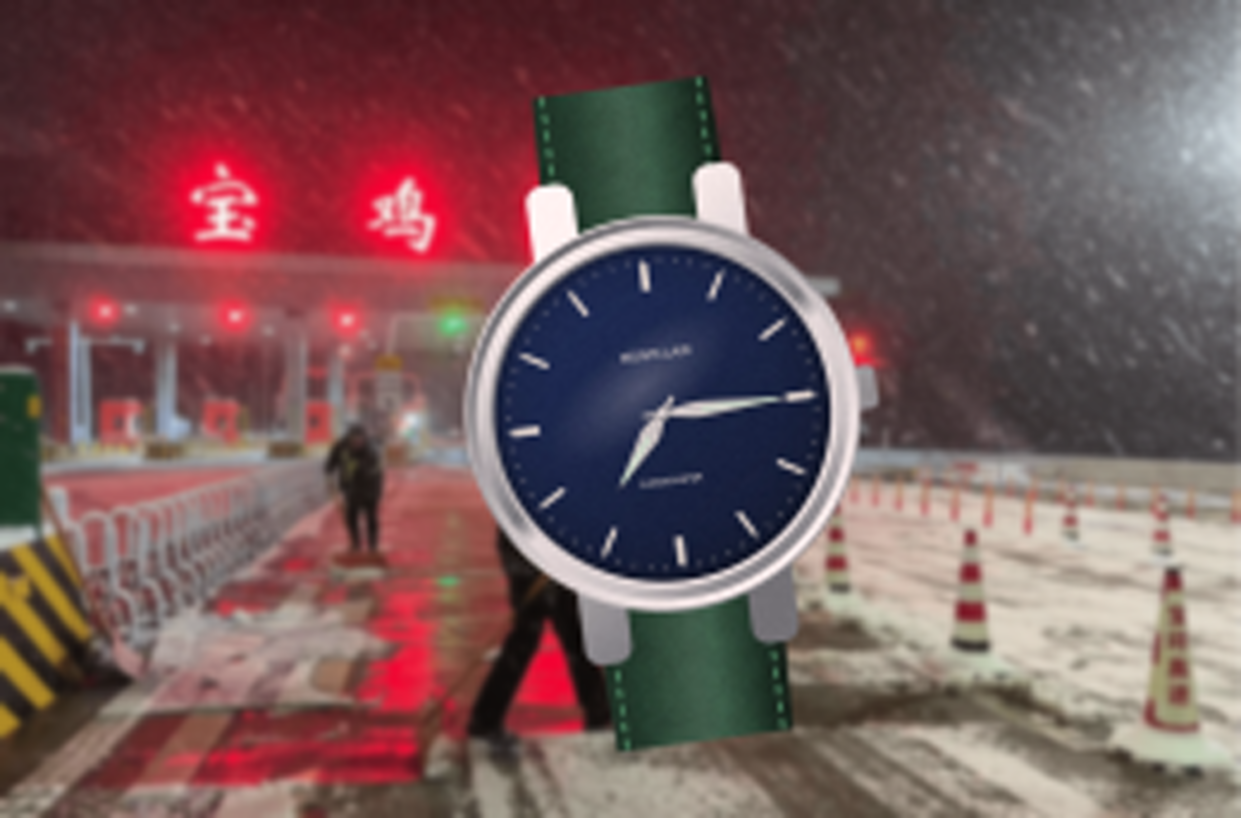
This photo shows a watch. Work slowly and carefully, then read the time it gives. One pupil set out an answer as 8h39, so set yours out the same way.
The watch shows 7h15
